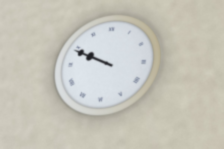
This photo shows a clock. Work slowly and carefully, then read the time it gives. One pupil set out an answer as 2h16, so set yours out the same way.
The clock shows 9h49
